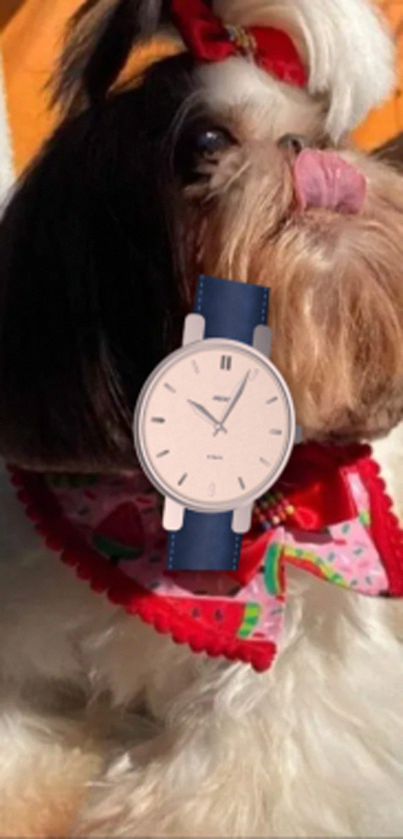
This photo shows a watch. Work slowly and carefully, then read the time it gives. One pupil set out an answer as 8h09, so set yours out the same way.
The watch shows 10h04
